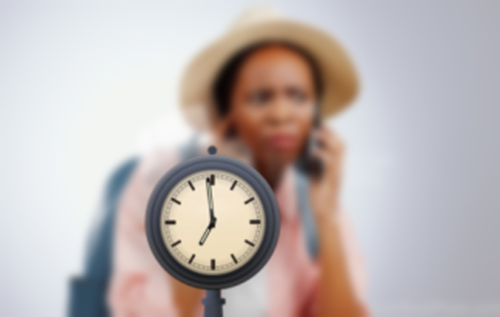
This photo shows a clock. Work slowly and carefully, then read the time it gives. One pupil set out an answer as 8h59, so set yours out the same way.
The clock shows 6h59
